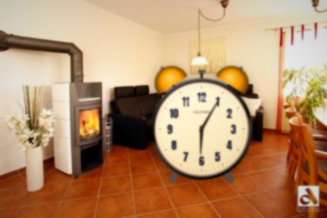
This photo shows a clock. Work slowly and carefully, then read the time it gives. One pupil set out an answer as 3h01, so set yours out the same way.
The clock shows 6h05
